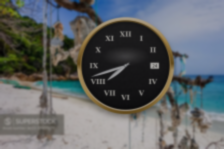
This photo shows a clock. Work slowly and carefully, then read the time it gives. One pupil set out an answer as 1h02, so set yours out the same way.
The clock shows 7h42
